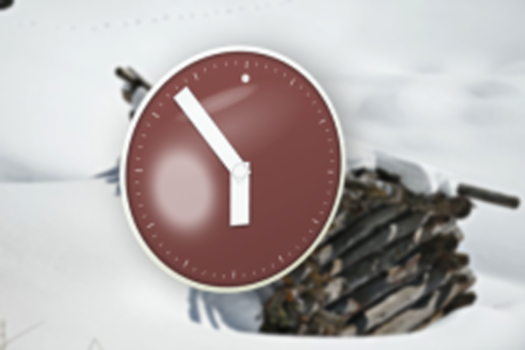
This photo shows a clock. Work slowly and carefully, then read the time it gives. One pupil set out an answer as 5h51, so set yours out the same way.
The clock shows 5h53
